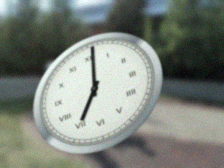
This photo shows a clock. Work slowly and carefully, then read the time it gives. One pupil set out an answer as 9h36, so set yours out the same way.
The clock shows 7h01
